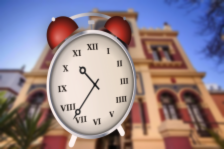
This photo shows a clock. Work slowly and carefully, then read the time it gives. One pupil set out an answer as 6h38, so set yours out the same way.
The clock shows 10h37
